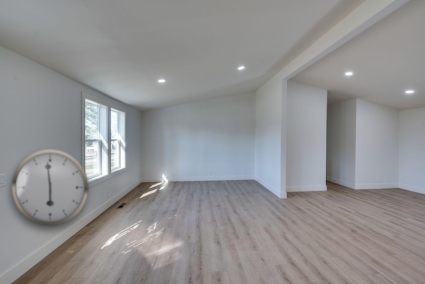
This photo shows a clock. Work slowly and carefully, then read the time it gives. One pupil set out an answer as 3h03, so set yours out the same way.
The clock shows 5h59
